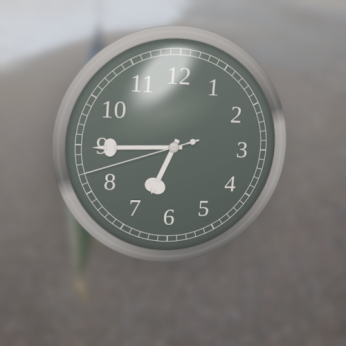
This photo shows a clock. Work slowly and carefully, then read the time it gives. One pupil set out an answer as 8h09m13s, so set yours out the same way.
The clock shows 6h44m42s
